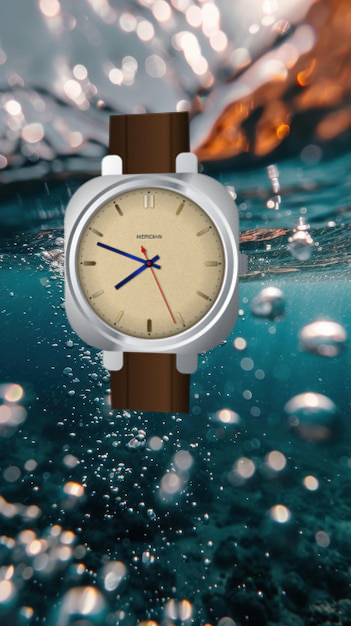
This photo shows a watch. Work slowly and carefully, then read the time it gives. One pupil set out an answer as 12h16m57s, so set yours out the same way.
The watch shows 7h48m26s
